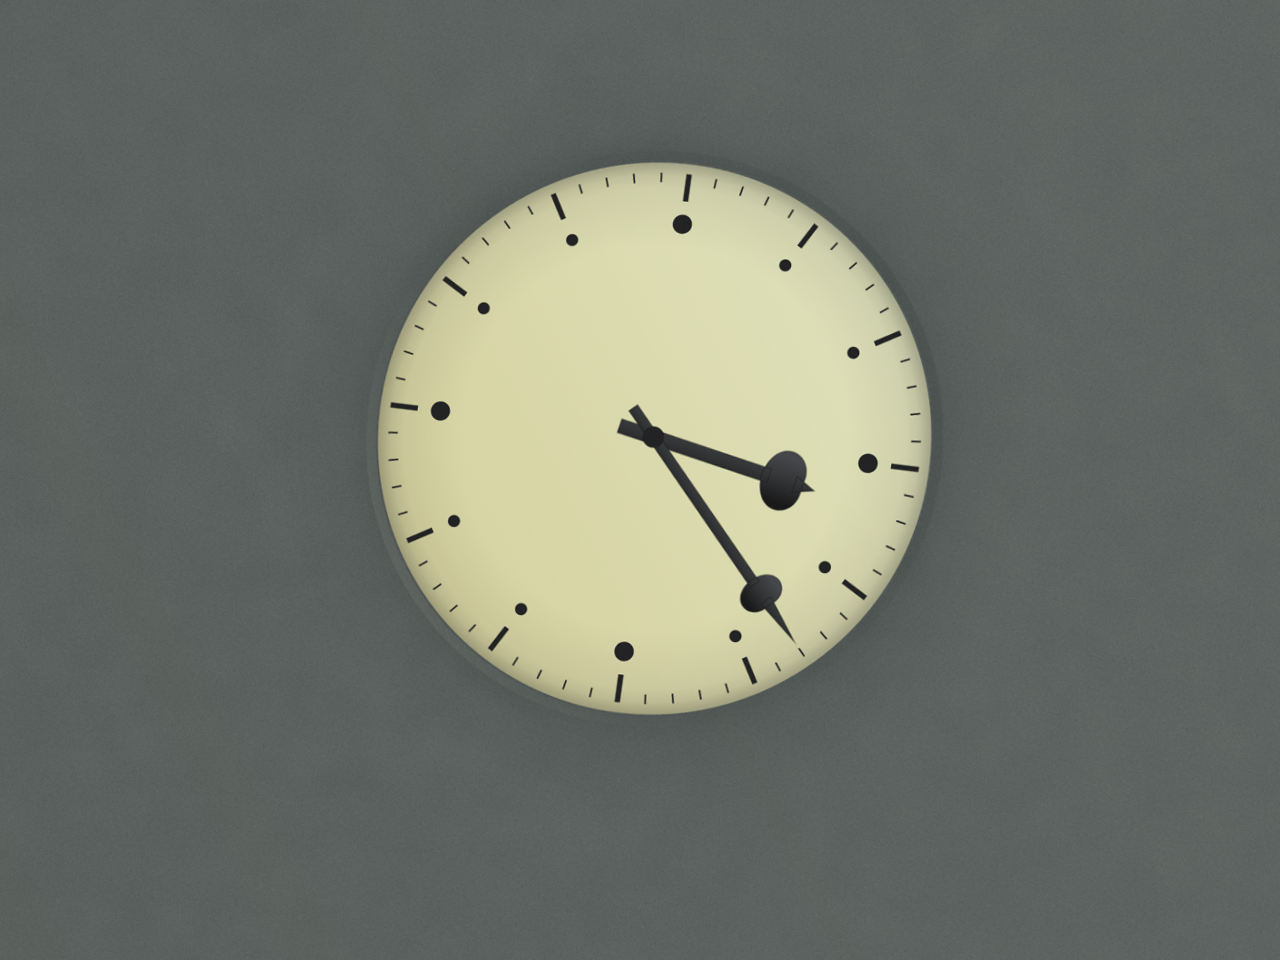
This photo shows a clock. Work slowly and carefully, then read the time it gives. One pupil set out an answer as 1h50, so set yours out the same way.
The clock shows 3h23
